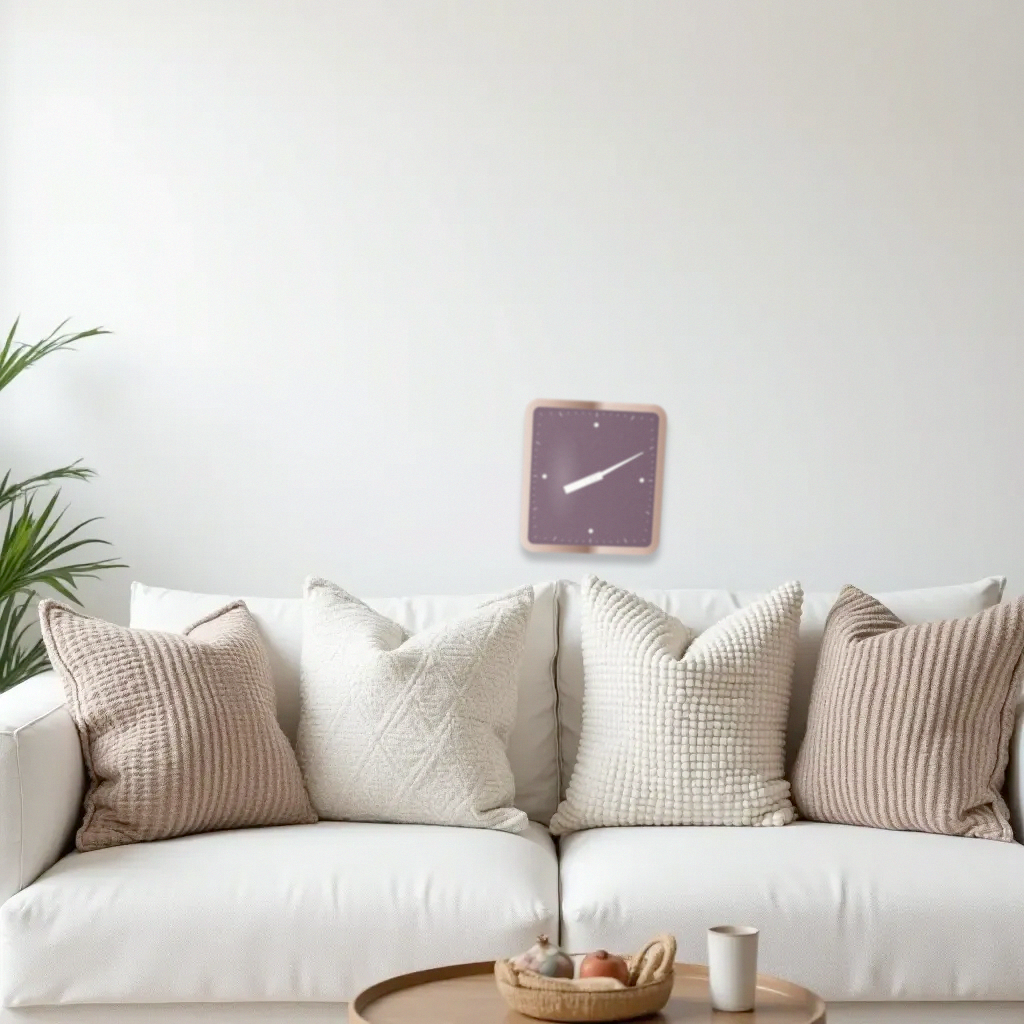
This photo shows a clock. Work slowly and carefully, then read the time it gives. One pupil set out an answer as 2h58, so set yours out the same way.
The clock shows 8h10
